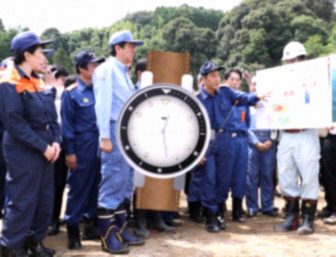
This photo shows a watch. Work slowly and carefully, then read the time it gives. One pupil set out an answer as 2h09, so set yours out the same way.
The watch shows 12h28
